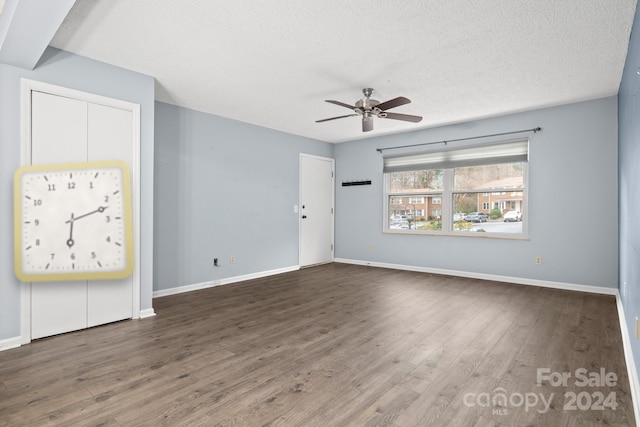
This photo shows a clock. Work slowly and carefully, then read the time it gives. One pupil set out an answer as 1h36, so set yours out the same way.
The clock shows 6h12
